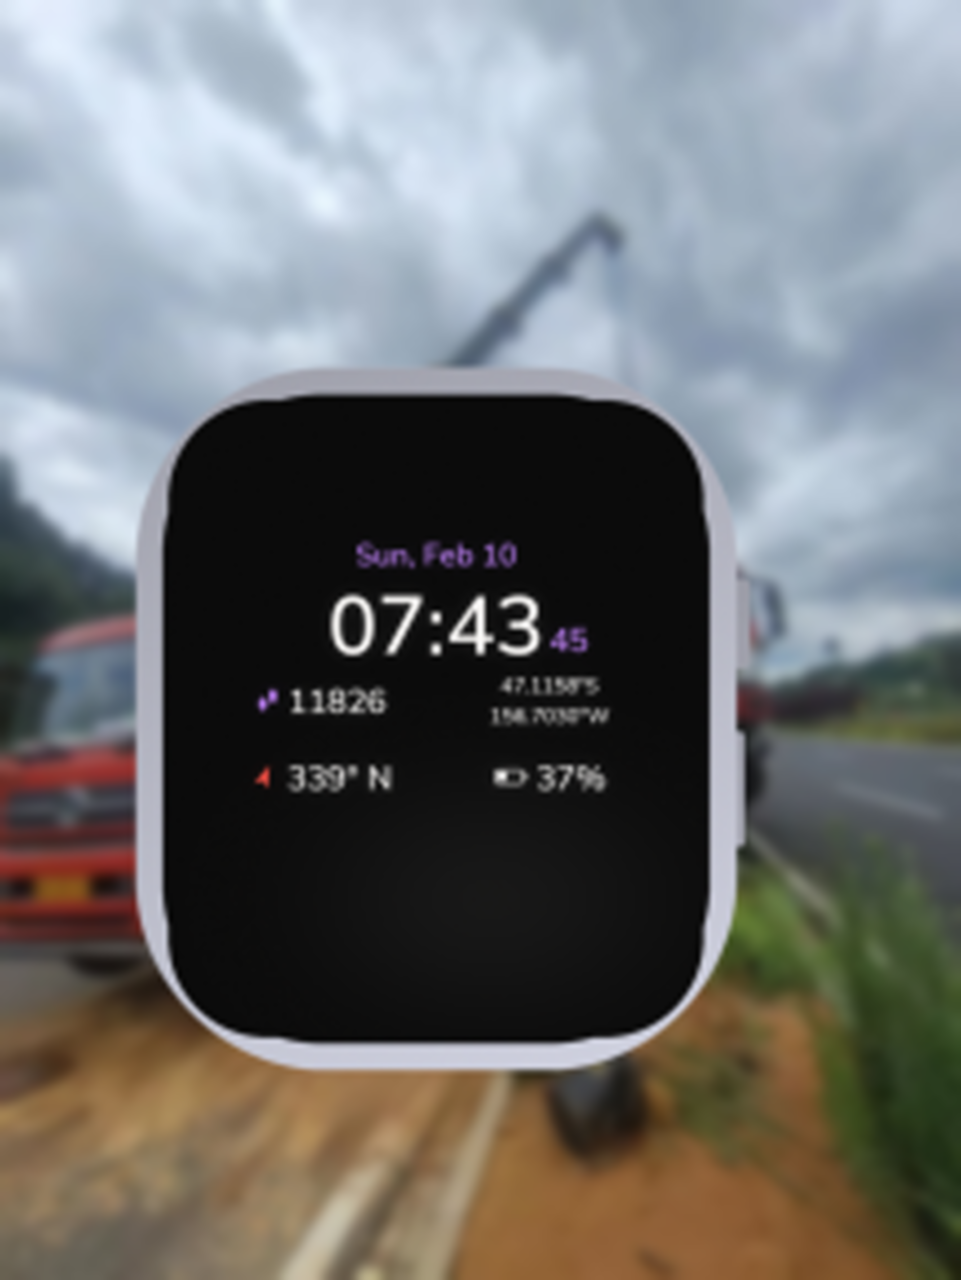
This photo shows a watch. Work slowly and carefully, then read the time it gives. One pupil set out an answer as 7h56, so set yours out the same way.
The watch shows 7h43
